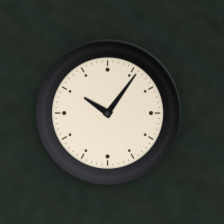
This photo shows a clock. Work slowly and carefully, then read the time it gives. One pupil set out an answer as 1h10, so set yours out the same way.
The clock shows 10h06
